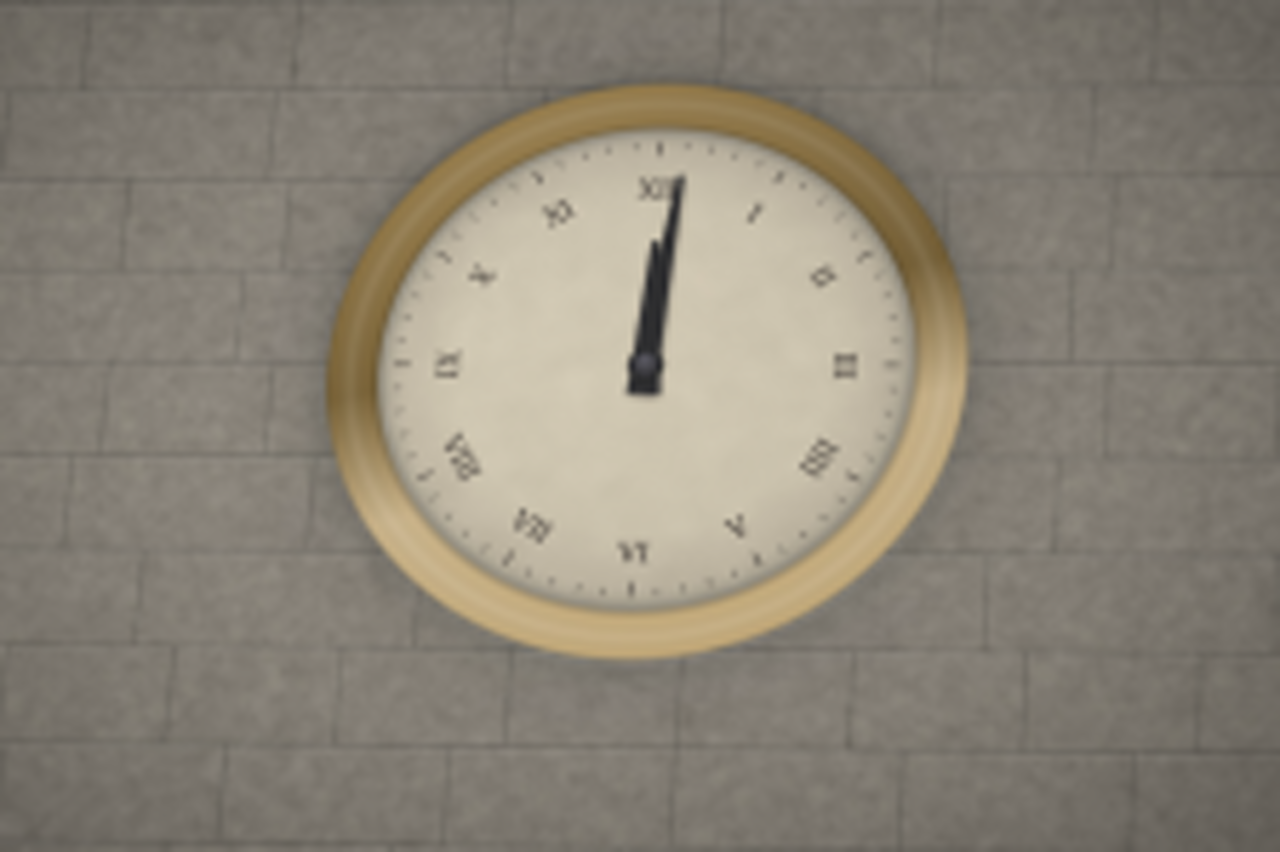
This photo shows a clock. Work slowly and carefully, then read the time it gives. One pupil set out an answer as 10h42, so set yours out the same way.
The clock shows 12h01
